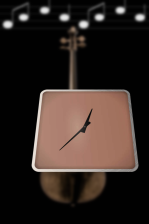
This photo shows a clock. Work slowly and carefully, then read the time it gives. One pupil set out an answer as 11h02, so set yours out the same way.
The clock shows 12h37
